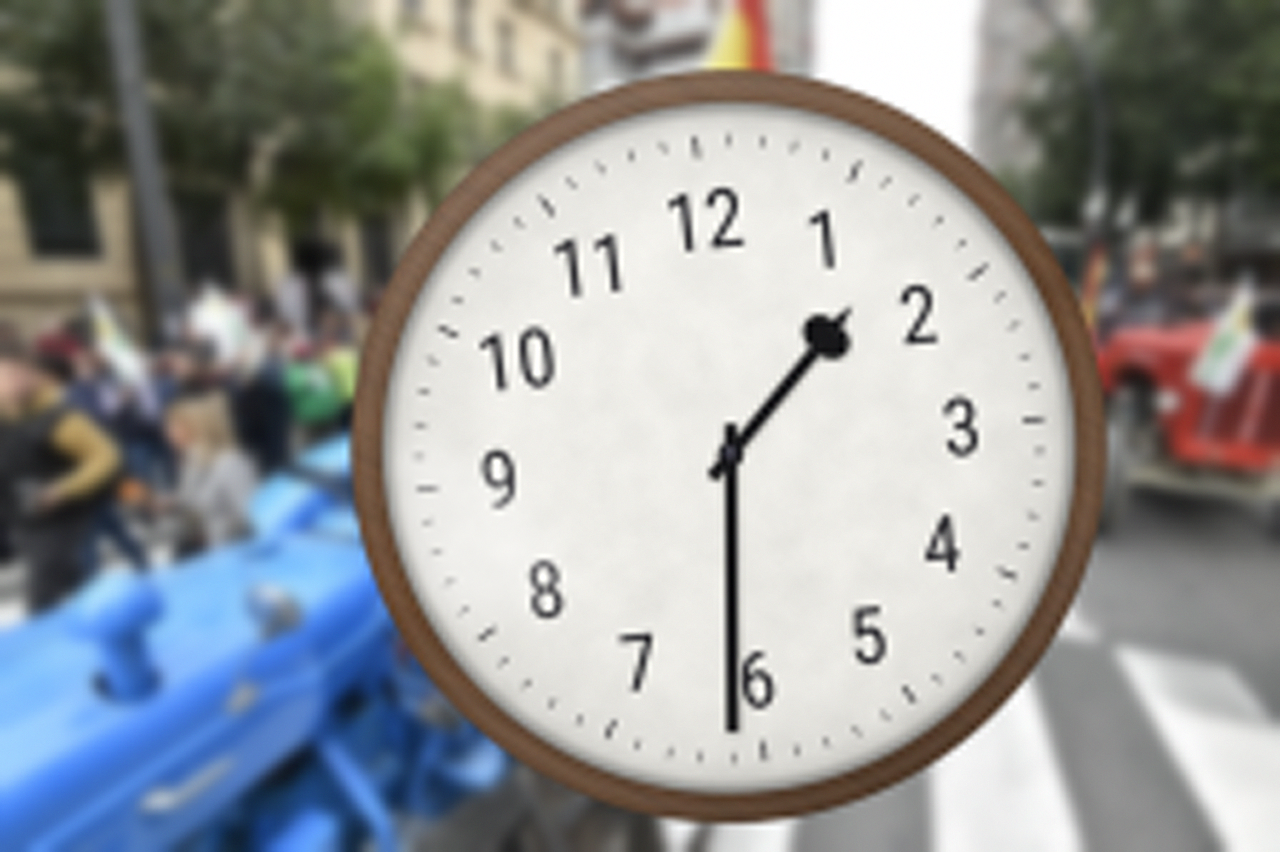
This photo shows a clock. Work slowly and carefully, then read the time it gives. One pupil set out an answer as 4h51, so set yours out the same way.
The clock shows 1h31
